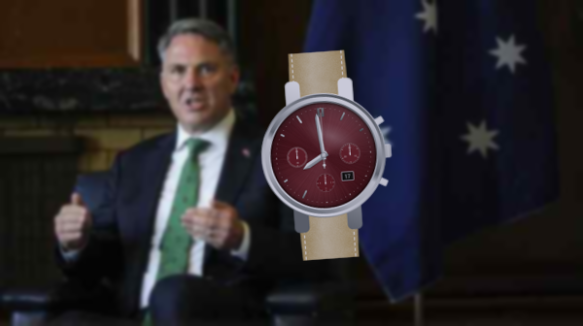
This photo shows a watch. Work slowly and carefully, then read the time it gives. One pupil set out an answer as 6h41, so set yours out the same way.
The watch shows 7h59
